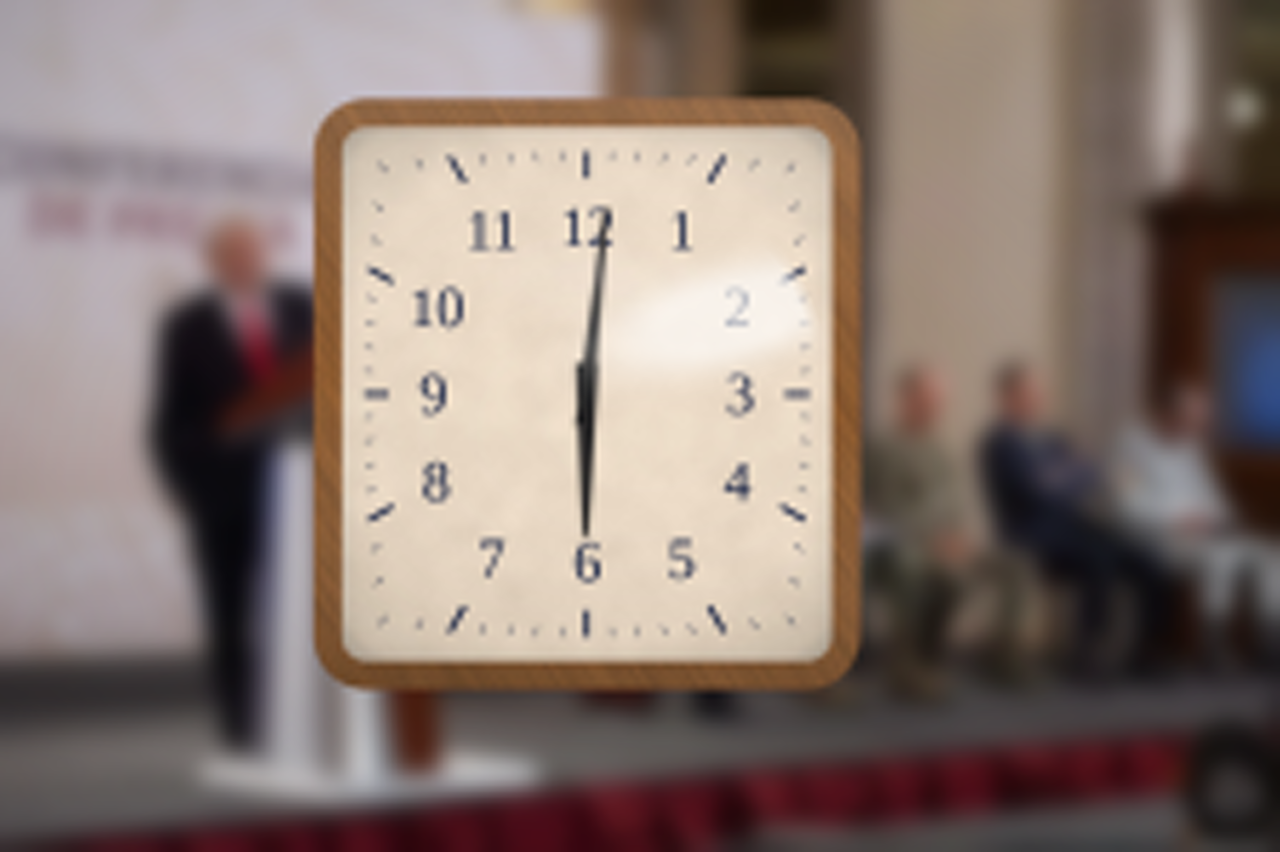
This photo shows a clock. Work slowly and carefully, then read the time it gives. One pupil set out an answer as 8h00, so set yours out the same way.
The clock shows 6h01
